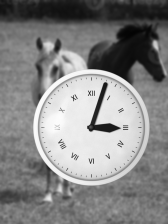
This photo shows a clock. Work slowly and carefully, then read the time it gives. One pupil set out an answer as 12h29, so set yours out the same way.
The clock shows 3h03
